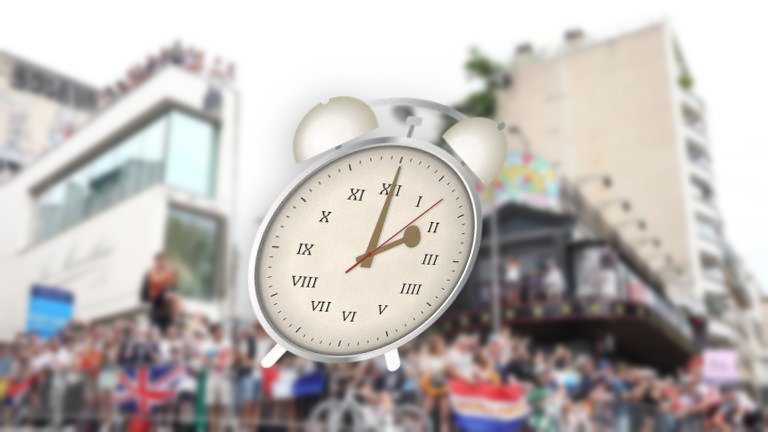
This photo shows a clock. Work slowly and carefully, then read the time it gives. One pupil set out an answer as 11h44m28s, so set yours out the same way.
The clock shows 2h00m07s
